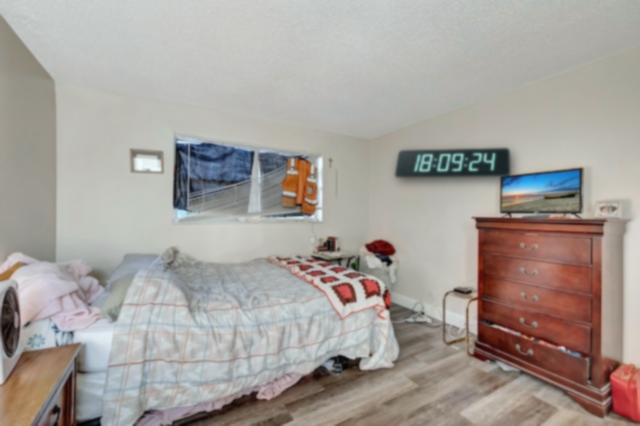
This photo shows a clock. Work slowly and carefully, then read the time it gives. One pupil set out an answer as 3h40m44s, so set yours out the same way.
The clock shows 18h09m24s
